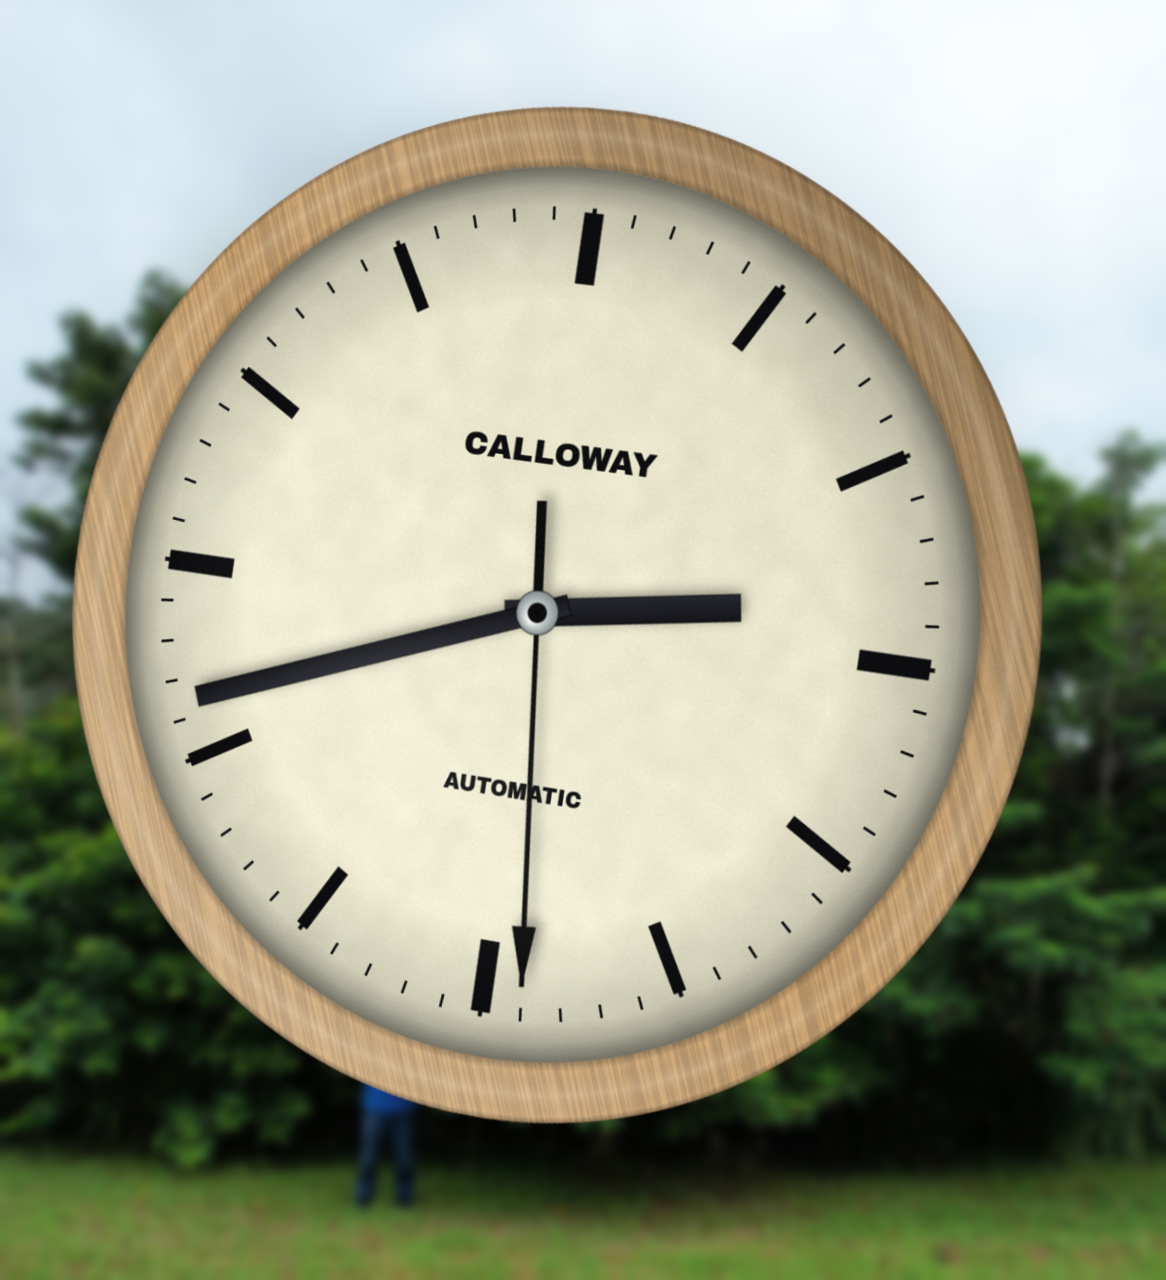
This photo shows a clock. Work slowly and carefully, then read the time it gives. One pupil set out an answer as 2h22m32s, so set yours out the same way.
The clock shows 2h41m29s
